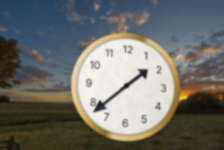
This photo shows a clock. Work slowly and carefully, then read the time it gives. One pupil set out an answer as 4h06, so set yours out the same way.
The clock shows 1h38
